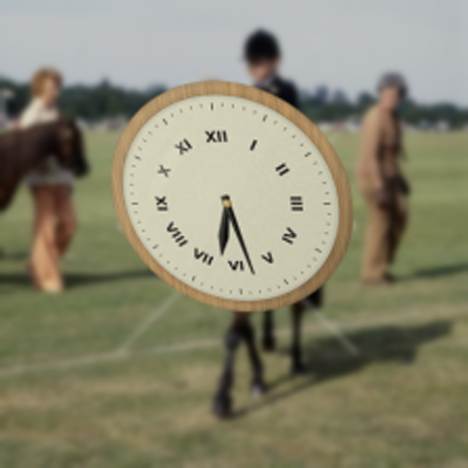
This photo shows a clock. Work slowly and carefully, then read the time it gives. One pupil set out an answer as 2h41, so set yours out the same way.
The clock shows 6h28
